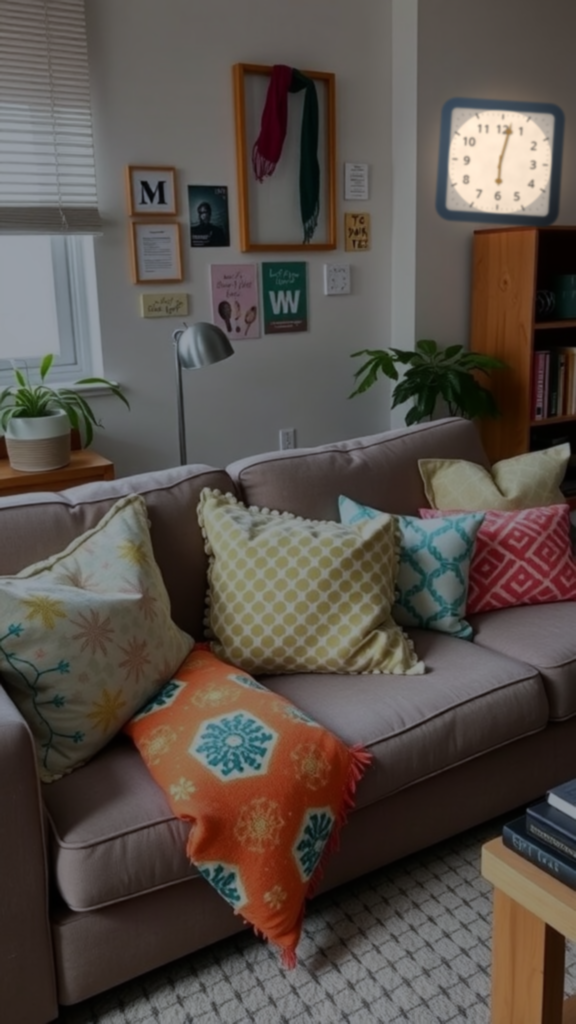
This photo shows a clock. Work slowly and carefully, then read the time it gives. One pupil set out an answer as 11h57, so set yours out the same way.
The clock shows 6h02
